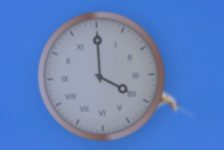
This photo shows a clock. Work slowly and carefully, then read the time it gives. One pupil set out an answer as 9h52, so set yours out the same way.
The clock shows 4h00
